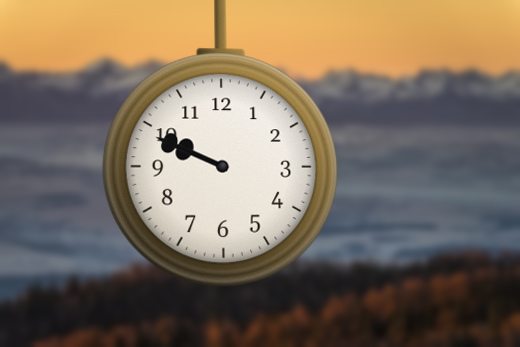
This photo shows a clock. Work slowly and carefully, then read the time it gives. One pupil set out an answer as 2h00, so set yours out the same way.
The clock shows 9h49
